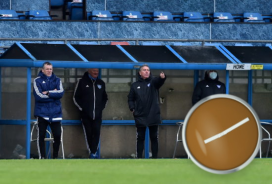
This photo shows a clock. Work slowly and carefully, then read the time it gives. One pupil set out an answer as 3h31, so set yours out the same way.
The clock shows 8h10
